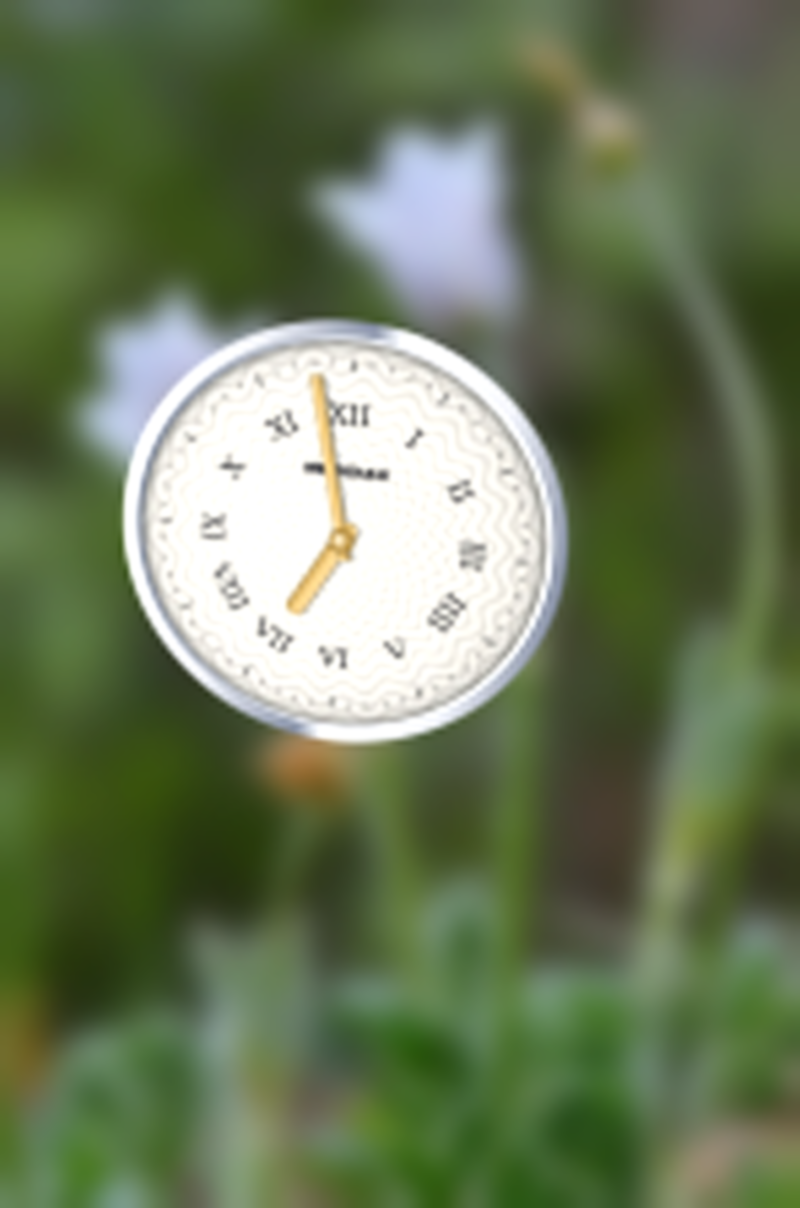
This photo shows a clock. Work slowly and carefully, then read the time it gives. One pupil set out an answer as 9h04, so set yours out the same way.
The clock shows 6h58
